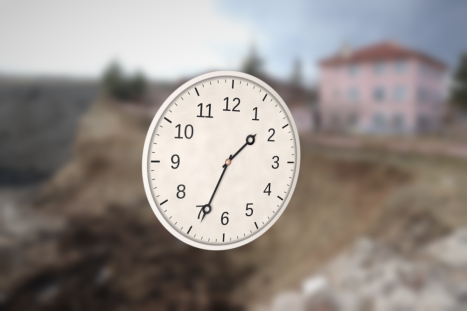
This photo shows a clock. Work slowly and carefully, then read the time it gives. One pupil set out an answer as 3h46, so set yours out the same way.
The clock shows 1h34
